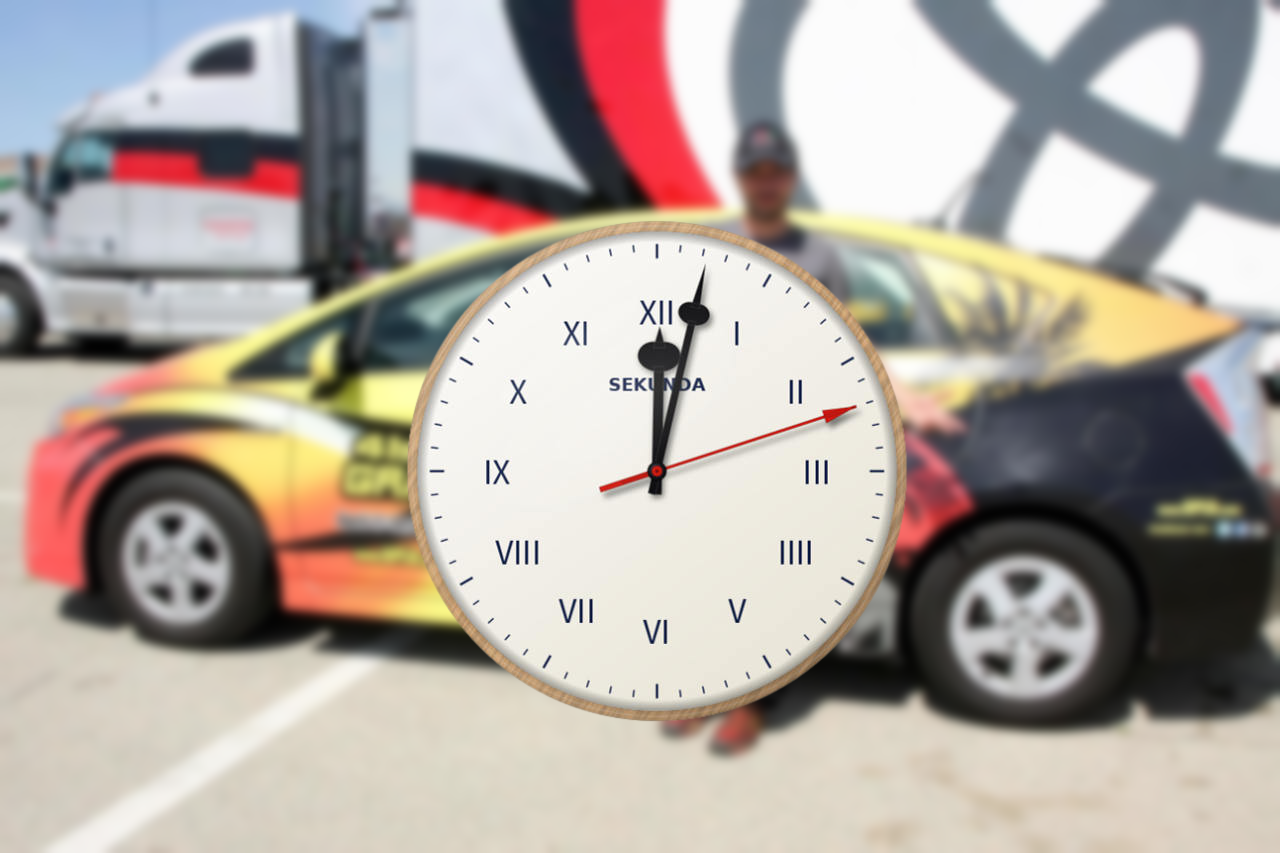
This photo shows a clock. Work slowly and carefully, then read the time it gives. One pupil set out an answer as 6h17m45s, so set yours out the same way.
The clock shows 12h02m12s
